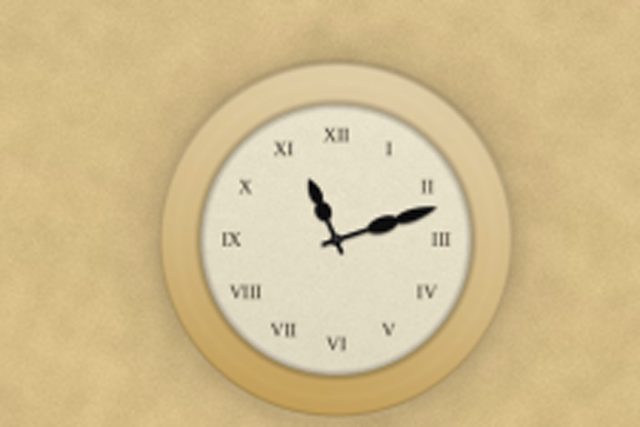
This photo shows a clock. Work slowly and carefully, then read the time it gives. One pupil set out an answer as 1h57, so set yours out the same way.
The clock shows 11h12
